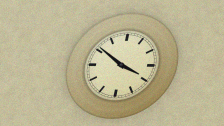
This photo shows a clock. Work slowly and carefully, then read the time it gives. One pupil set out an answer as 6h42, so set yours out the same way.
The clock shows 3h51
